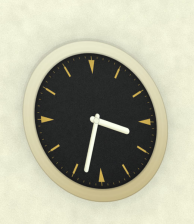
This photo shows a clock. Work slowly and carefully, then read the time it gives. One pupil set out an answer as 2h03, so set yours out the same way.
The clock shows 3h33
